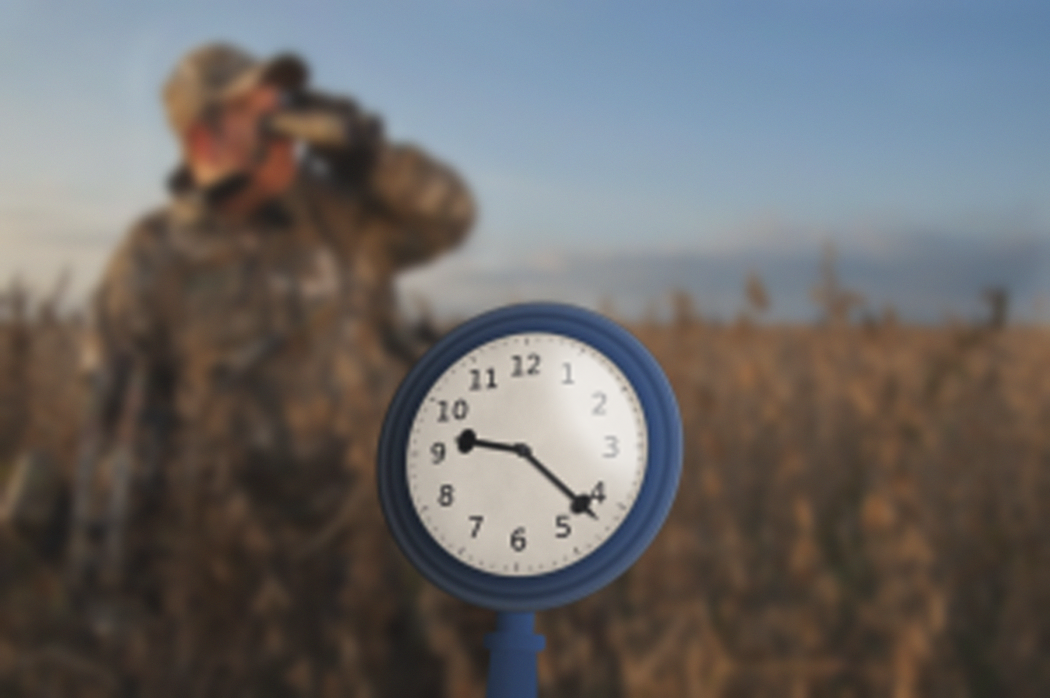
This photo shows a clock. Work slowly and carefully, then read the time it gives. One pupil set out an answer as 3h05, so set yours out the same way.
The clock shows 9h22
